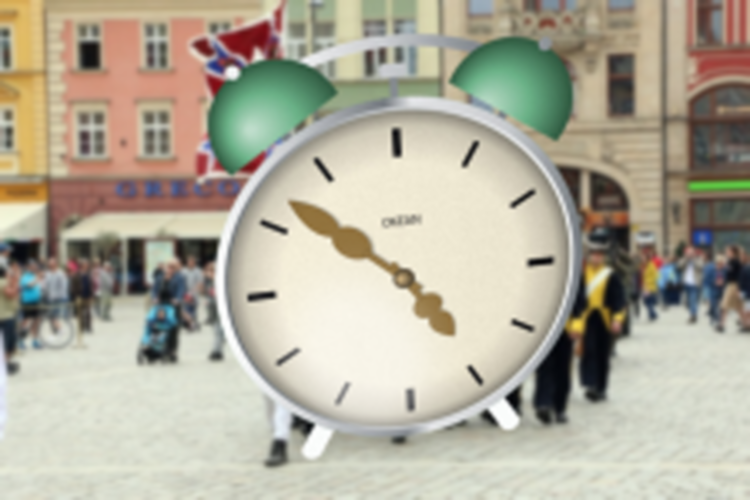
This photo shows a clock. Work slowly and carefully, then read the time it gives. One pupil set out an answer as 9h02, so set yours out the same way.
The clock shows 4h52
